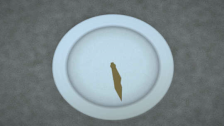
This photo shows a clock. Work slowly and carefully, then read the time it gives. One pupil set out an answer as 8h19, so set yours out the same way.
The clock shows 5h28
